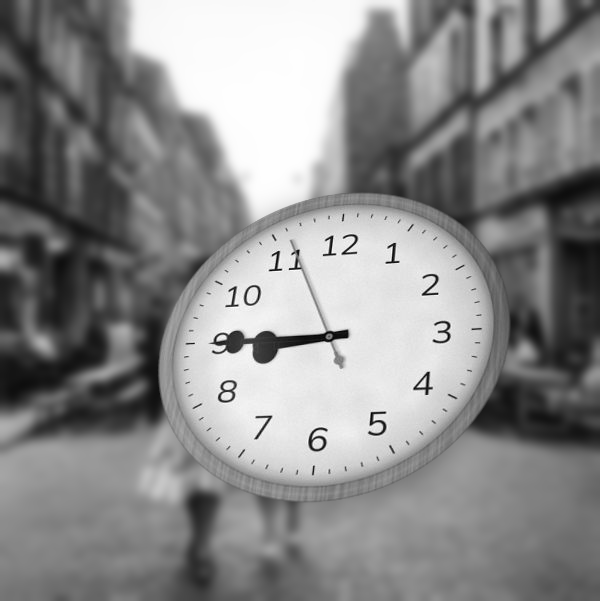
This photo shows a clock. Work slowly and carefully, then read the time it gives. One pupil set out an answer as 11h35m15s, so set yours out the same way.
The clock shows 8h44m56s
